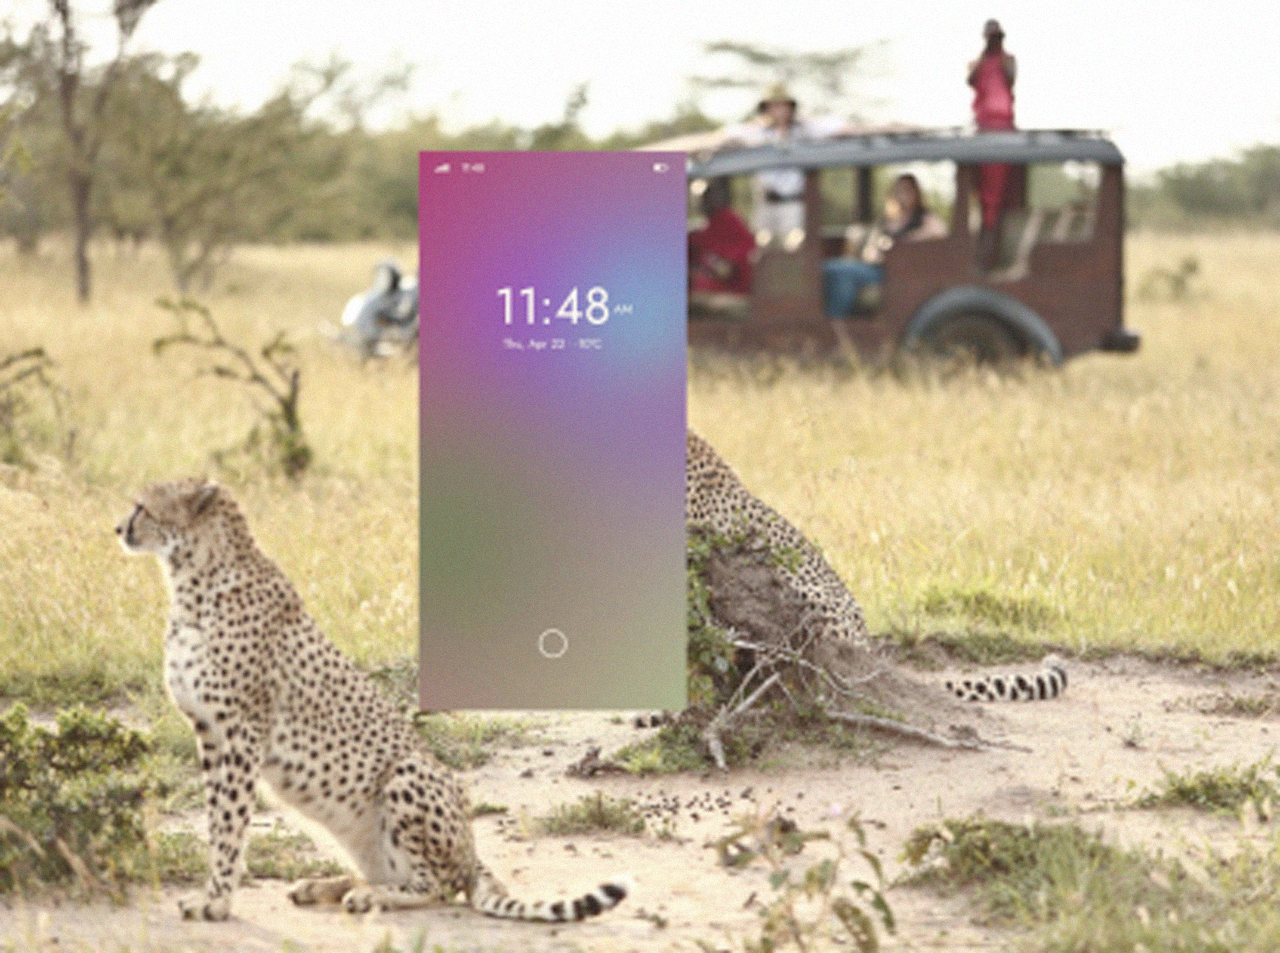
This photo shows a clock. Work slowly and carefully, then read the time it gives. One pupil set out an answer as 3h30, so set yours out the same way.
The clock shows 11h48
